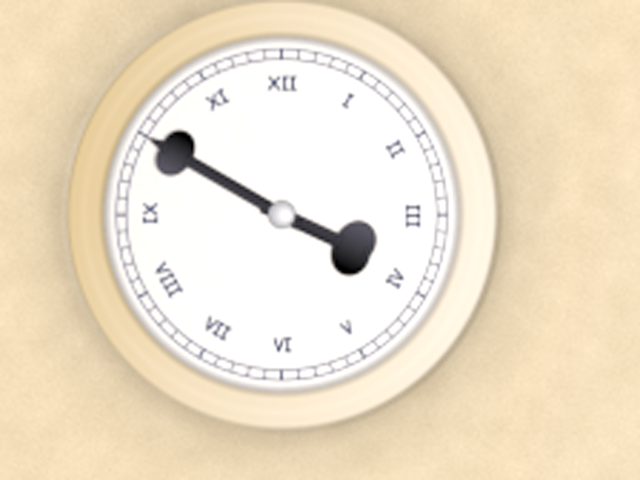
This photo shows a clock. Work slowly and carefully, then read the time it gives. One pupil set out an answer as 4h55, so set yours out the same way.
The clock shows 3h50
